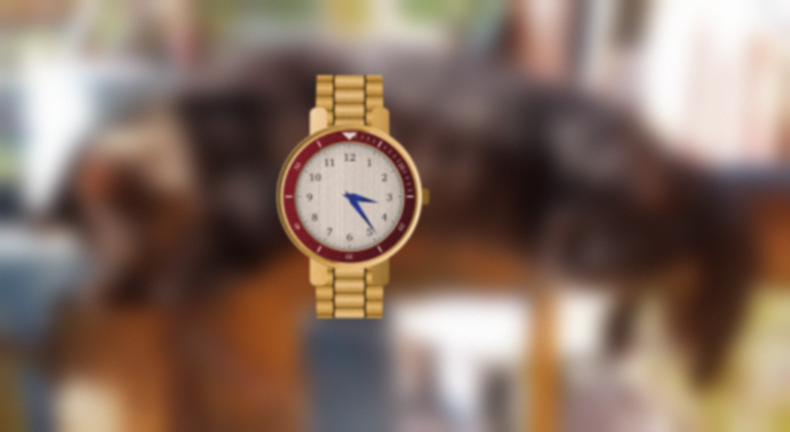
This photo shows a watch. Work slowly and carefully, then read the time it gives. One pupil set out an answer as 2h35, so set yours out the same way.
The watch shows 3h24
